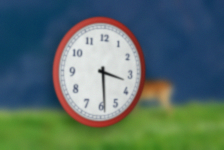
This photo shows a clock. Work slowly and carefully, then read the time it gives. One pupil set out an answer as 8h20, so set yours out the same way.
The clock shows 3h29
